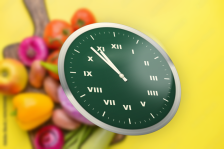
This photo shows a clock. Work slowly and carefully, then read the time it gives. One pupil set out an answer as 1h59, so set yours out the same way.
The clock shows 10h53
